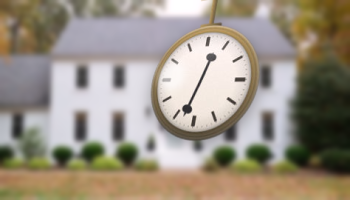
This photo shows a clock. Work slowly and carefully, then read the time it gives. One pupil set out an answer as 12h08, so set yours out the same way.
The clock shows 12h33
